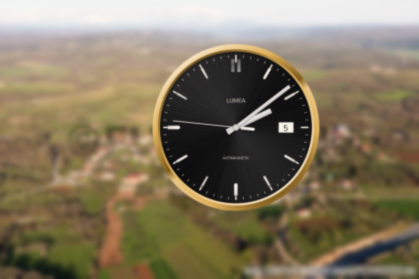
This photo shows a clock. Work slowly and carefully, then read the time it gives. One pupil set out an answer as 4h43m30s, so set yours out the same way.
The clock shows 2h08m46s
